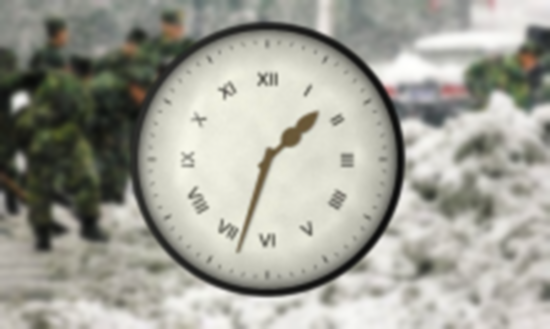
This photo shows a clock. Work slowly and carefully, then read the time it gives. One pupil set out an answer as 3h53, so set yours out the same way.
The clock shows 1h33
